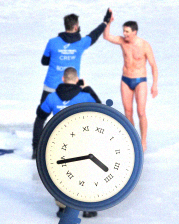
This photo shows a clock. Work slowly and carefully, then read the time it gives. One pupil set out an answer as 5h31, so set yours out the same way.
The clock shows 3h40
